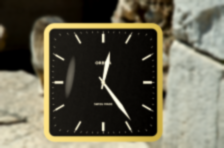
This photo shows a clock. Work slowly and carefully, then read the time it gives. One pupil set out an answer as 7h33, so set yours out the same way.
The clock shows 12h24
